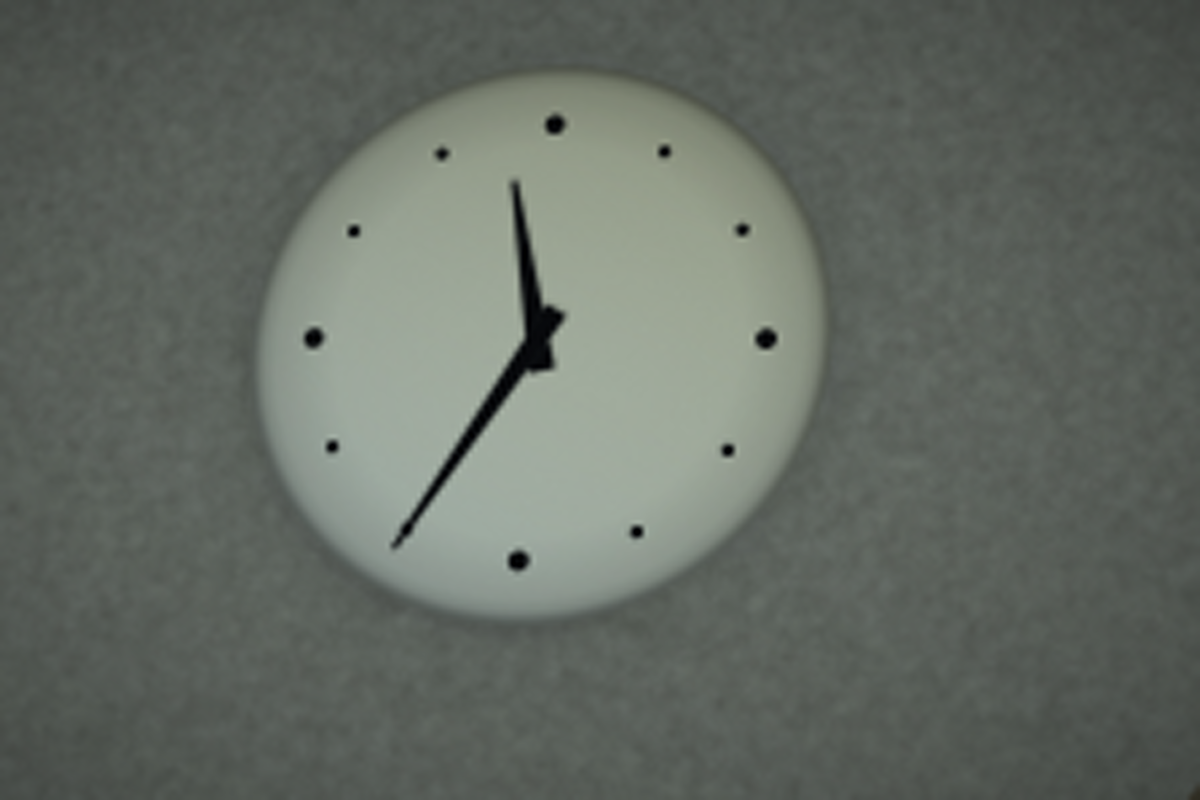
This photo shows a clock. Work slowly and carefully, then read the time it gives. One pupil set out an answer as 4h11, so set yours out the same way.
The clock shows 11h35
